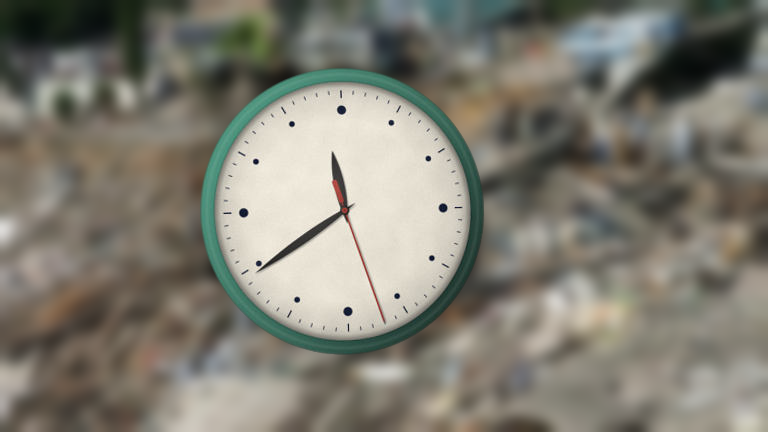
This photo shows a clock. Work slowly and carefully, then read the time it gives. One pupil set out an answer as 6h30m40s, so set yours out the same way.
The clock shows 11h39m27s
